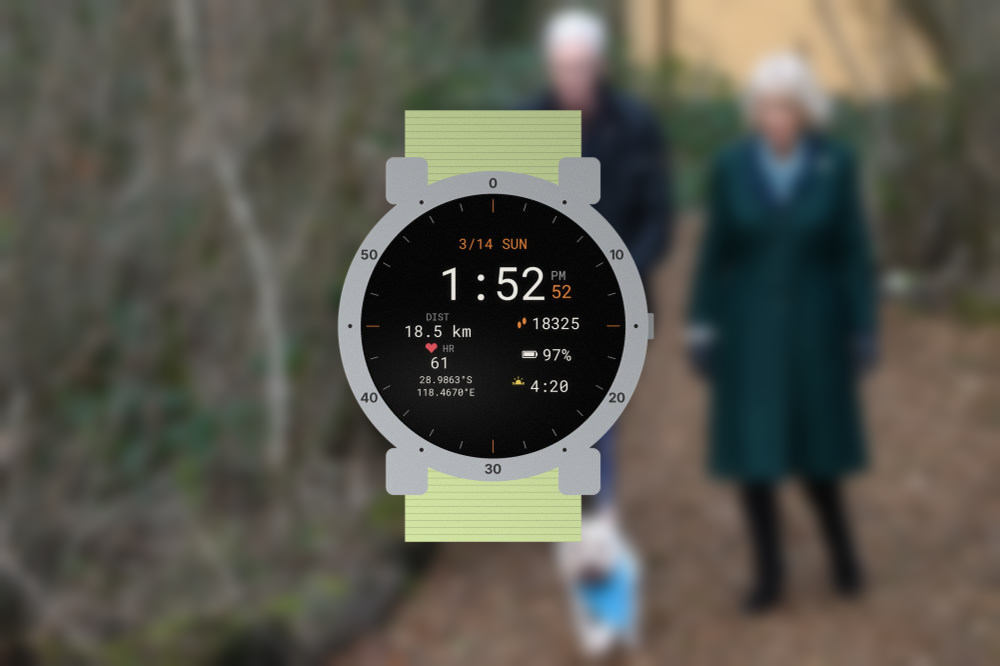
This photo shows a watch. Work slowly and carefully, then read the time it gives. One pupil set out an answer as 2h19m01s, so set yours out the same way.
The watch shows 1h52m52s
